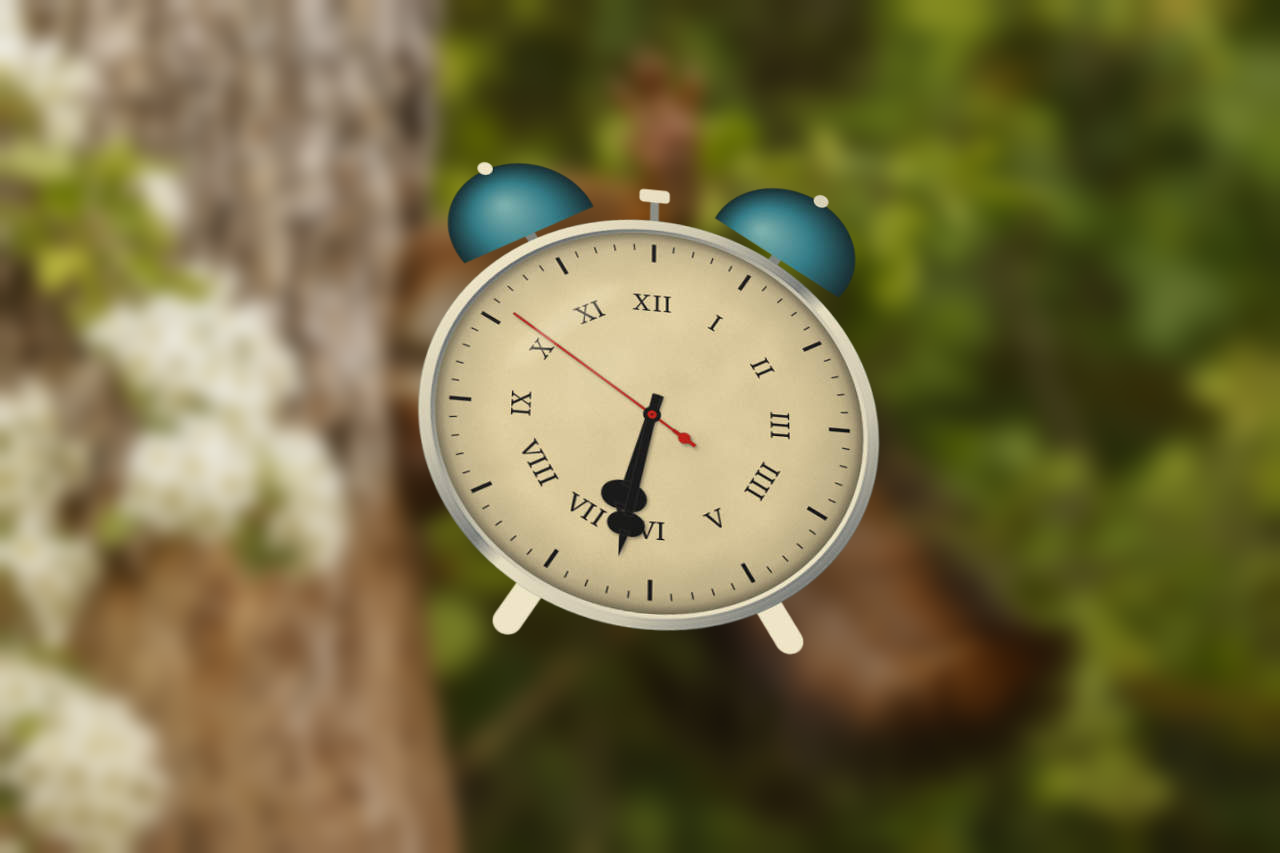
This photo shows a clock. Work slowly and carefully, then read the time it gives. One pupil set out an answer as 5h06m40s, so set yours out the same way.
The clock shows 6h31m51s
